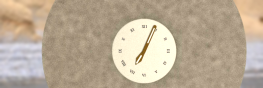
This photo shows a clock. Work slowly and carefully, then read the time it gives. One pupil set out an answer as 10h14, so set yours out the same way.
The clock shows 7h04
